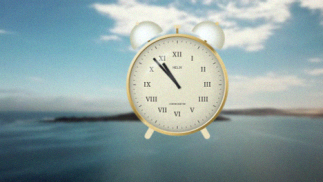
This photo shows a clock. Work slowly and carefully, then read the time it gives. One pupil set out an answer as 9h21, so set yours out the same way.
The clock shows 10h53
